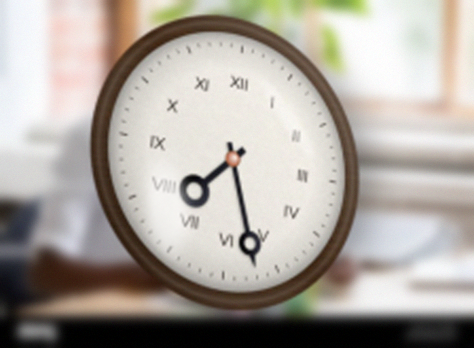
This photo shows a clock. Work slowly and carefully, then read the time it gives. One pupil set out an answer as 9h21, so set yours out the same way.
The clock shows 7h27
